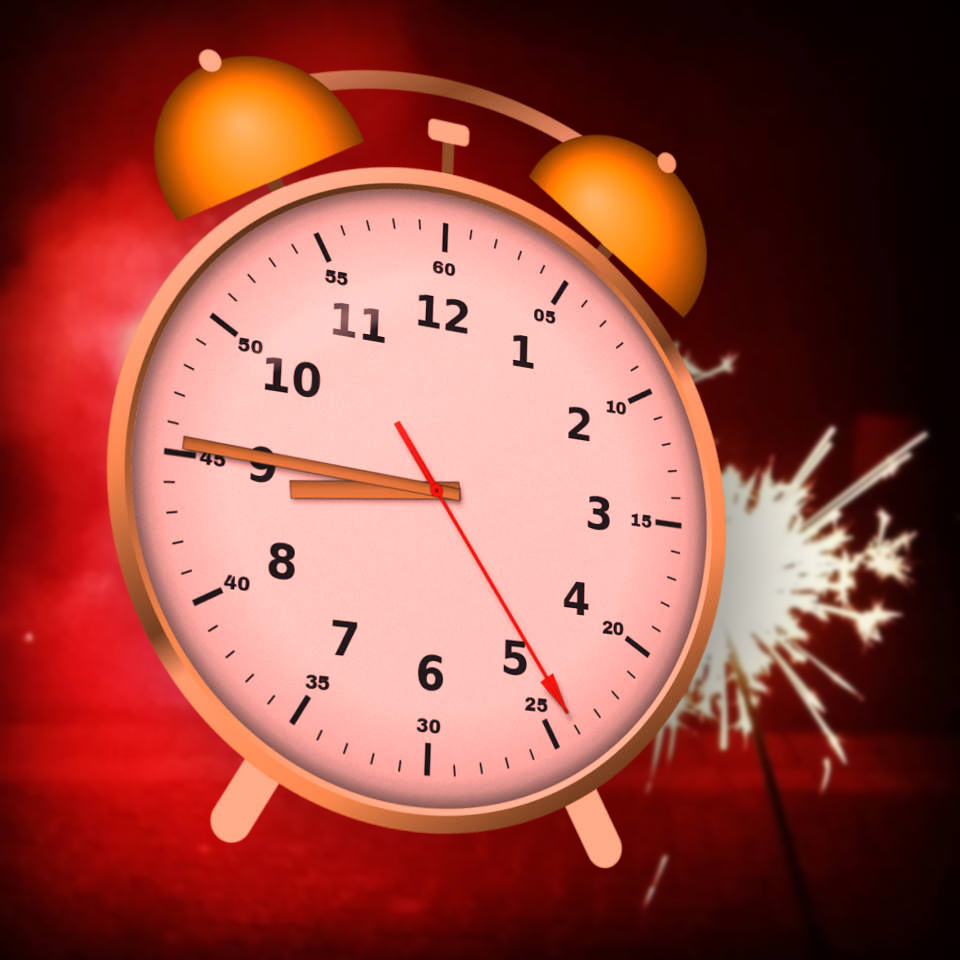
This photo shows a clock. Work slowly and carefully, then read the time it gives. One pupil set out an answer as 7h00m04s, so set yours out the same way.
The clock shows 8h45m24s
